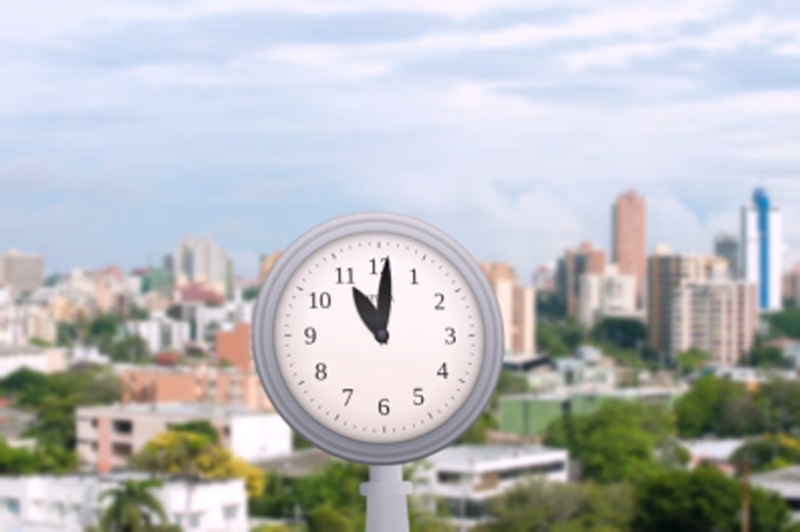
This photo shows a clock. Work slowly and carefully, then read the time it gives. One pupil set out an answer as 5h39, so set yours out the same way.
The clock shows 11h01
